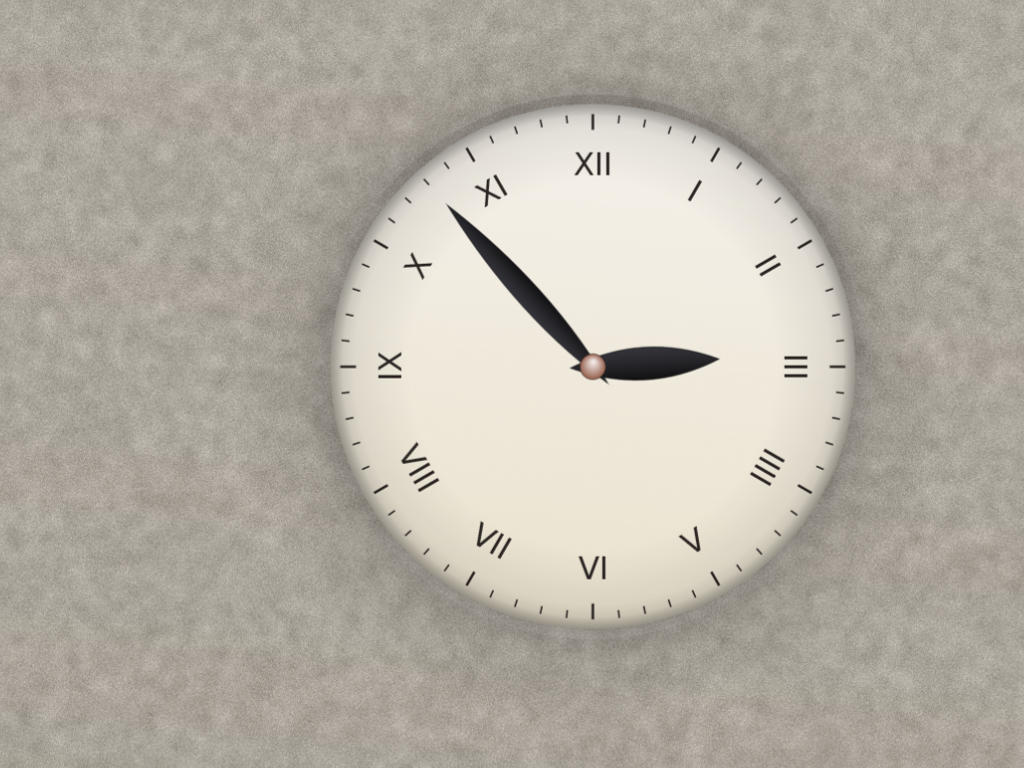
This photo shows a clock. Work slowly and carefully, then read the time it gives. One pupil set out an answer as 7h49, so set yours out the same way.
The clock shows 2h53
